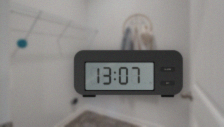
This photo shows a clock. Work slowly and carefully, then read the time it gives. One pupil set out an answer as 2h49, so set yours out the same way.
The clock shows 13h07
